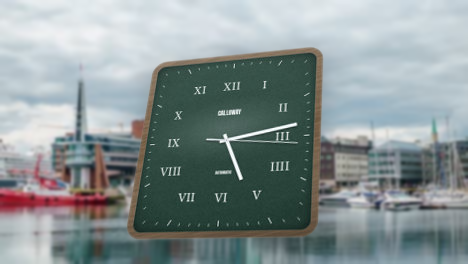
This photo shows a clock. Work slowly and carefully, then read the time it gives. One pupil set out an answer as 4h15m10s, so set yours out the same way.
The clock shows 5h13m16s
